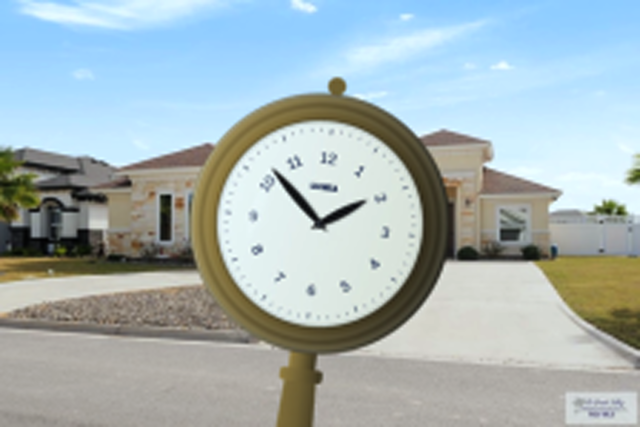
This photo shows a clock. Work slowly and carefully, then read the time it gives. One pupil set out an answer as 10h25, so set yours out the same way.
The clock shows 1h52
